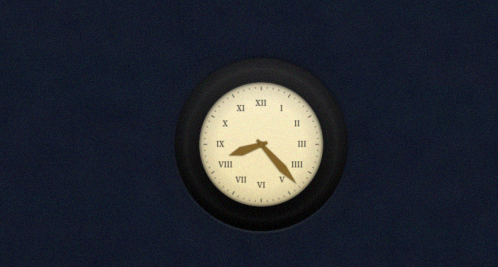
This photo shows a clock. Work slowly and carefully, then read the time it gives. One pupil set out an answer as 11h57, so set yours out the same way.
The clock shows 8h23
